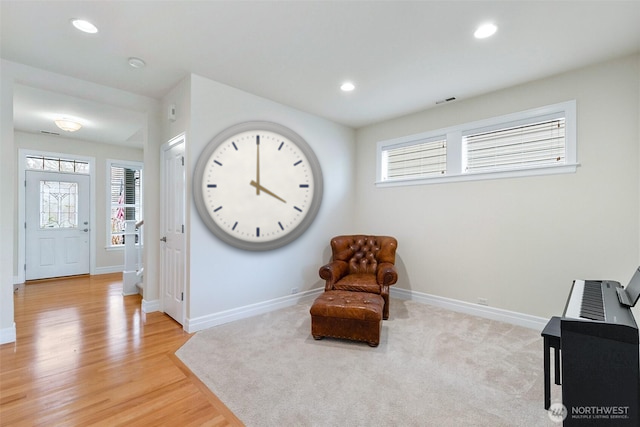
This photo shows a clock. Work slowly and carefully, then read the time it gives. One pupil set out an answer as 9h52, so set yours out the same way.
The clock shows 4h00
